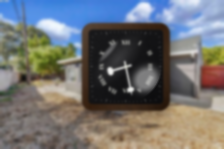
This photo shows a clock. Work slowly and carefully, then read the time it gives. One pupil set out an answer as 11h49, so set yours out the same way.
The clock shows 8h28
